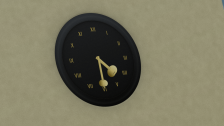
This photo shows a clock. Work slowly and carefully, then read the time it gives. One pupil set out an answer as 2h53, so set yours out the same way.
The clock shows 4h30
